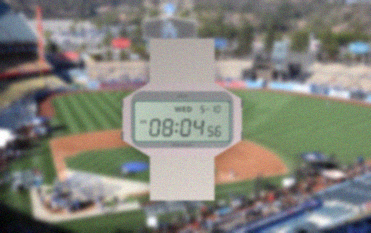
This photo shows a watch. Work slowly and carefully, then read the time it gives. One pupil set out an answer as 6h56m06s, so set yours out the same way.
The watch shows 8h04m56s
